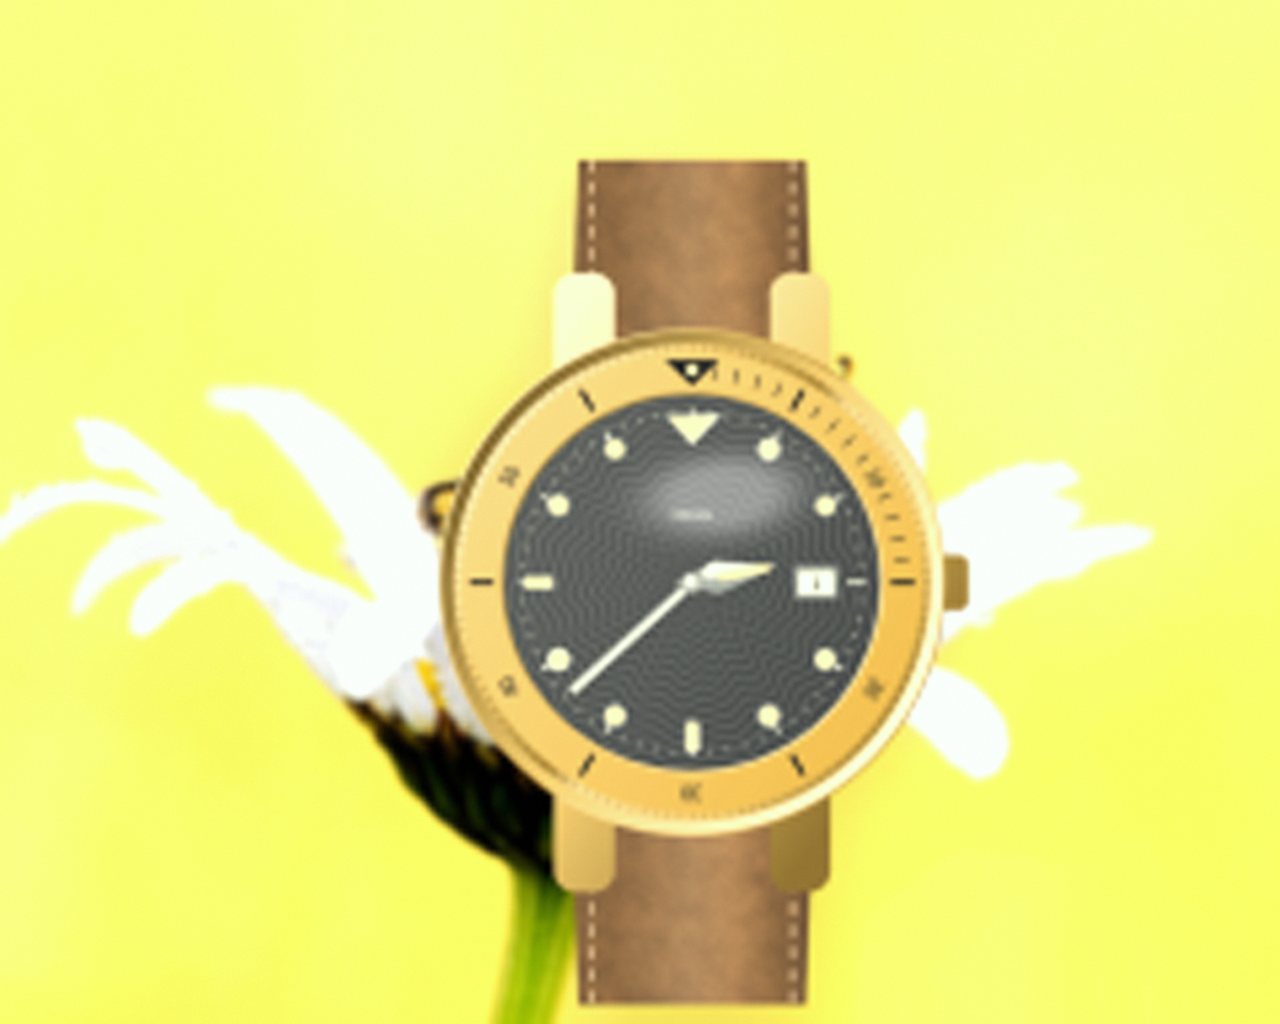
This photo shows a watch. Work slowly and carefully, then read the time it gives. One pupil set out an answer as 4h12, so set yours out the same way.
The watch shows 2h38
